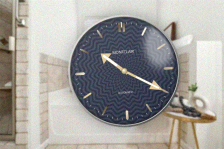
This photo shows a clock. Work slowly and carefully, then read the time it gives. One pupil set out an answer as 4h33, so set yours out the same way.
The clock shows 10h20
